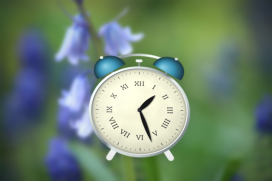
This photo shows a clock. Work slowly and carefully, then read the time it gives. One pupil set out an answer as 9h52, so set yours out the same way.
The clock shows 1h27
